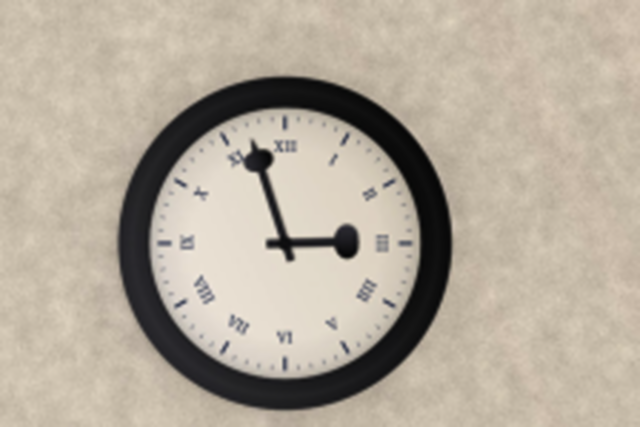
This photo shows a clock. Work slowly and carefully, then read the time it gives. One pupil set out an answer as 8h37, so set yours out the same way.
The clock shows 2h57
